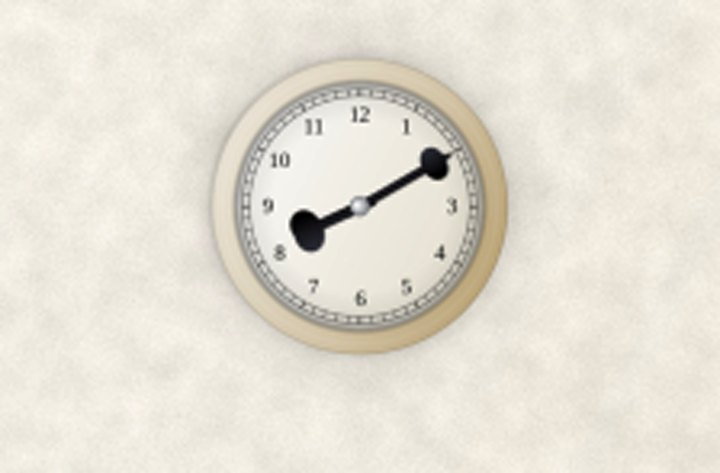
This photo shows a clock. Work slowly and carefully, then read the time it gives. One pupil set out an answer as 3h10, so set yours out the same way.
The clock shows 8h10
